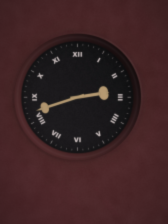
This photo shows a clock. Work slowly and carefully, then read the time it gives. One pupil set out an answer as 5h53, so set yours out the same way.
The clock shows 2h42
